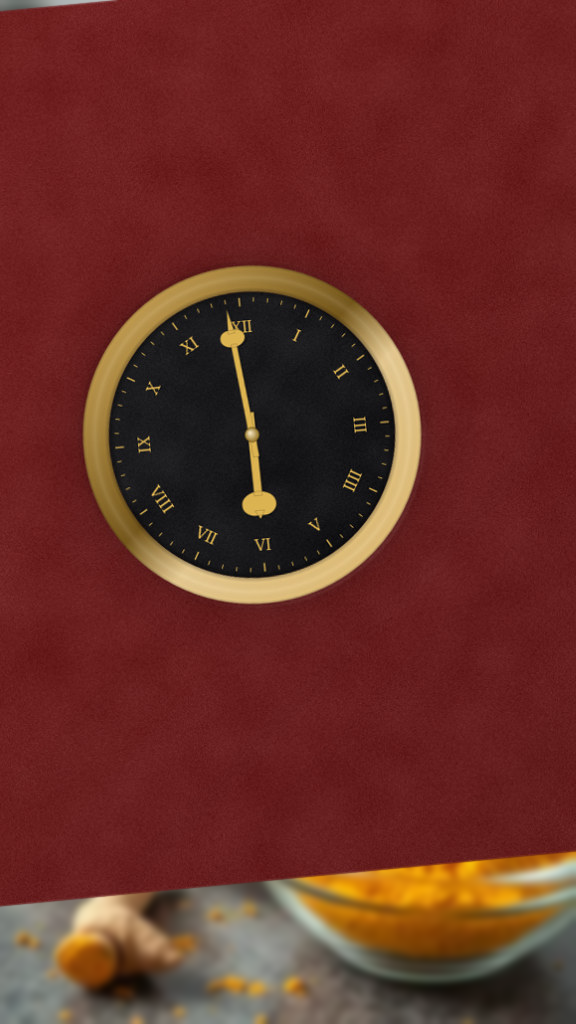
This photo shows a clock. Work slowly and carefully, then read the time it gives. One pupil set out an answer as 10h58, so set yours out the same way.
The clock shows 5h59
